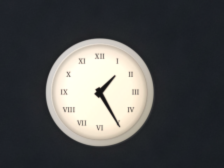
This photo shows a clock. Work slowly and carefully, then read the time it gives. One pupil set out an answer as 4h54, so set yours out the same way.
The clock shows 1h25
